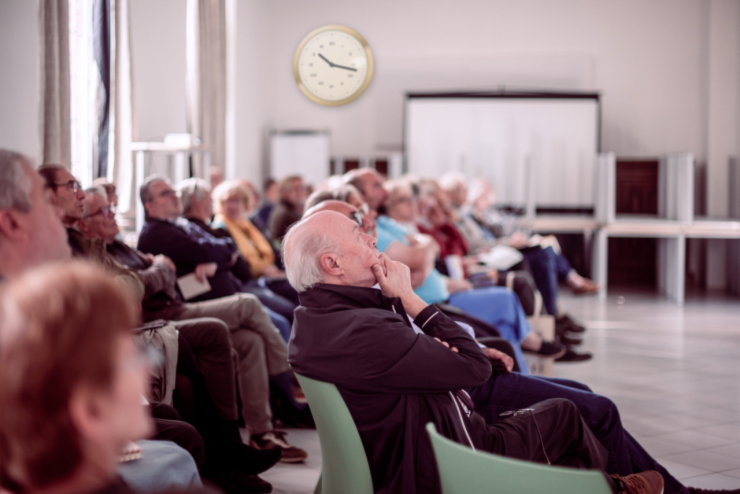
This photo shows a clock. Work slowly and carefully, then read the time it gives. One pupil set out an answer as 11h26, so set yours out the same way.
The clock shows 10h17
